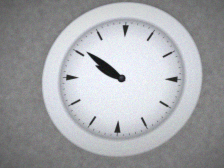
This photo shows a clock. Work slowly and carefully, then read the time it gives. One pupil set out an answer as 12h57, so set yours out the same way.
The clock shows 9h51
